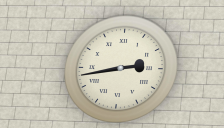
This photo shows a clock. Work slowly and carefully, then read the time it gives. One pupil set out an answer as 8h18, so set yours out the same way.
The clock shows 2h43
